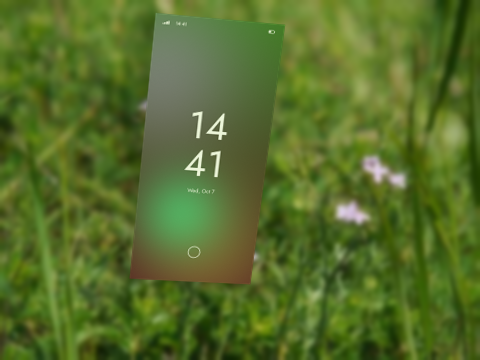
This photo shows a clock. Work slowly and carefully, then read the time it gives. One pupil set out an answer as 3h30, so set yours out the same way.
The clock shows 14h41
